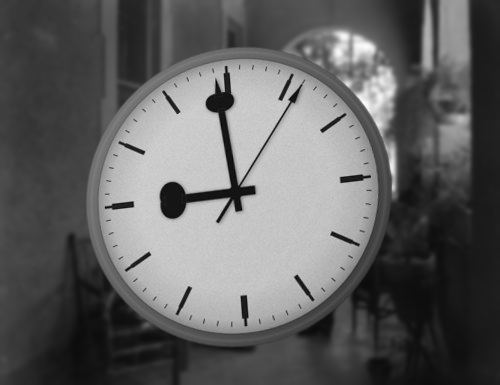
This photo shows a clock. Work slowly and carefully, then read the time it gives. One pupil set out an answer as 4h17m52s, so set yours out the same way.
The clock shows 8h59m06s
